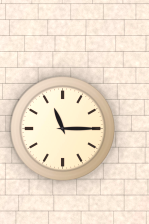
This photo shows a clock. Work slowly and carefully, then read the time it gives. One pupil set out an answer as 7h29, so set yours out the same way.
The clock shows 11h15
